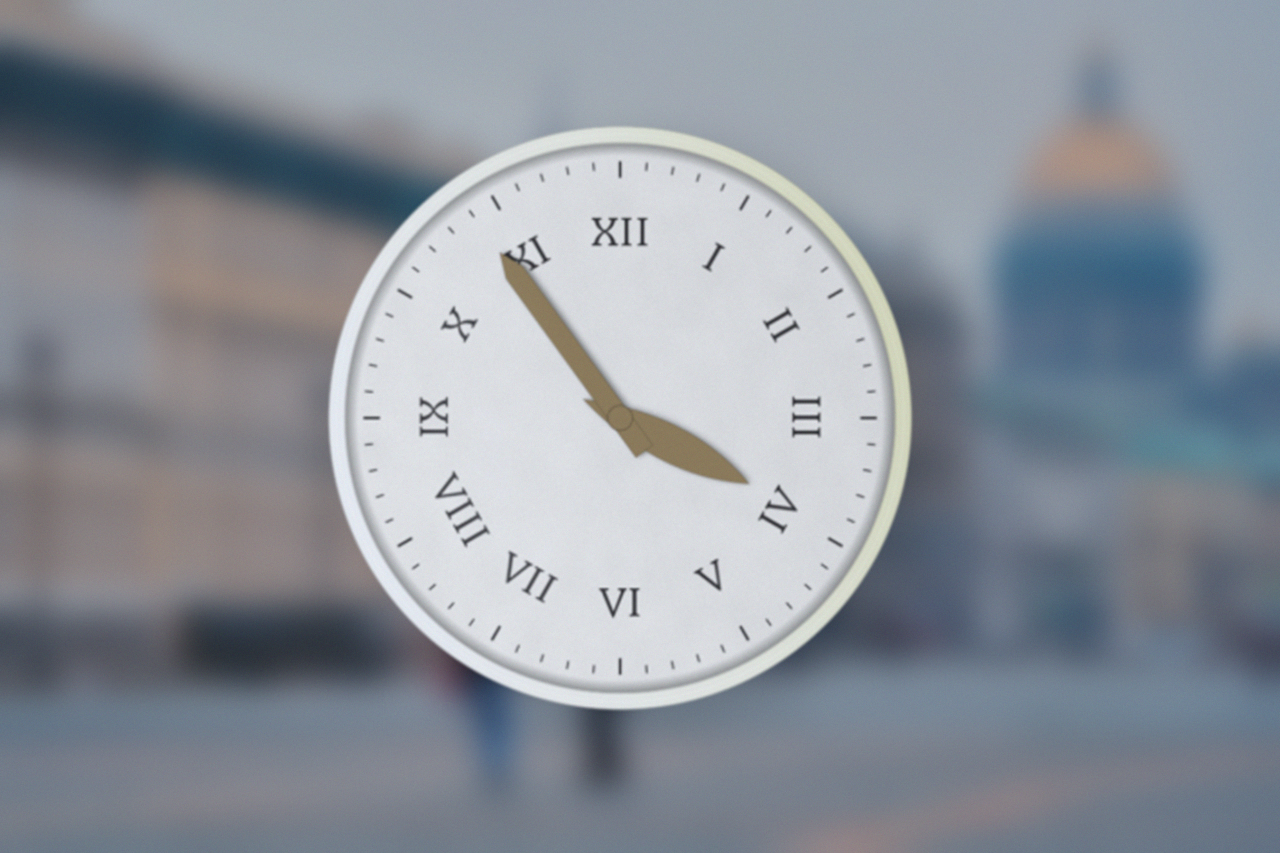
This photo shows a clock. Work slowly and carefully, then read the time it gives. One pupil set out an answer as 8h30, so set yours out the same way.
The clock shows 3h54
